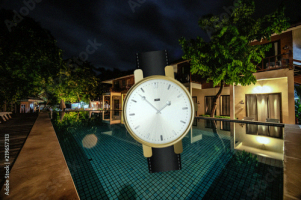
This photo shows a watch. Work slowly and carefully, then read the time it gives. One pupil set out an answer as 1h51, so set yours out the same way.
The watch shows 1h53
